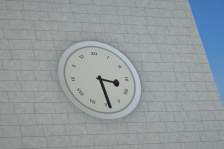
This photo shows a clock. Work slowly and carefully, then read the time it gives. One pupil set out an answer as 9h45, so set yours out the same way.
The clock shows 3h29
